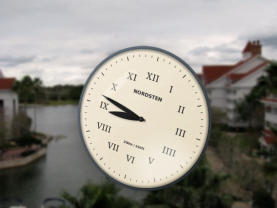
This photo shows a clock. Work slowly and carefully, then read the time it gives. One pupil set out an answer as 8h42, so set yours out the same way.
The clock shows 8h47
